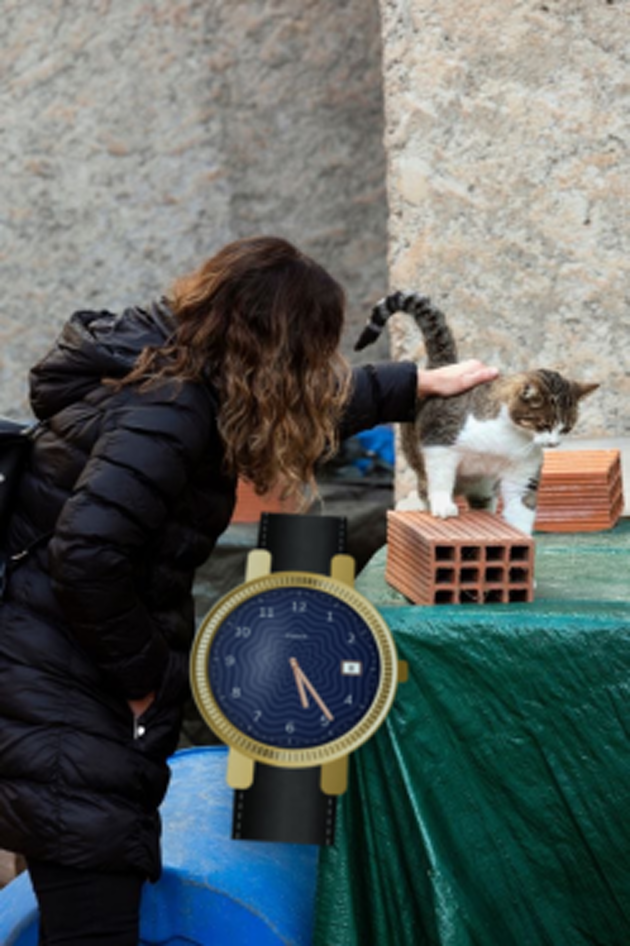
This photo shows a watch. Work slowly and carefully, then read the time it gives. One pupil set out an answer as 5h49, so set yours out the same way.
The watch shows 5h24
